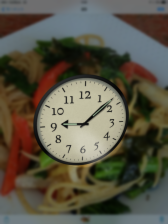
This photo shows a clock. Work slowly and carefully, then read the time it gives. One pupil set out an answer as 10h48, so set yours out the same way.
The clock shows 9h08
